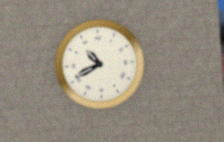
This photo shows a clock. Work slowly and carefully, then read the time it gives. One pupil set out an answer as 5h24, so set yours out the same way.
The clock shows 10h41
